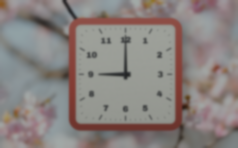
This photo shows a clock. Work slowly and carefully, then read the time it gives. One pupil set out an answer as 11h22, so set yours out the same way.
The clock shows 9h00
